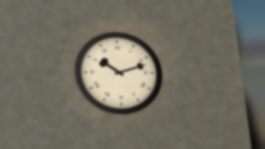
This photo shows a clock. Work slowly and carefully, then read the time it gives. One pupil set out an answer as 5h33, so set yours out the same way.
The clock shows 10h12
